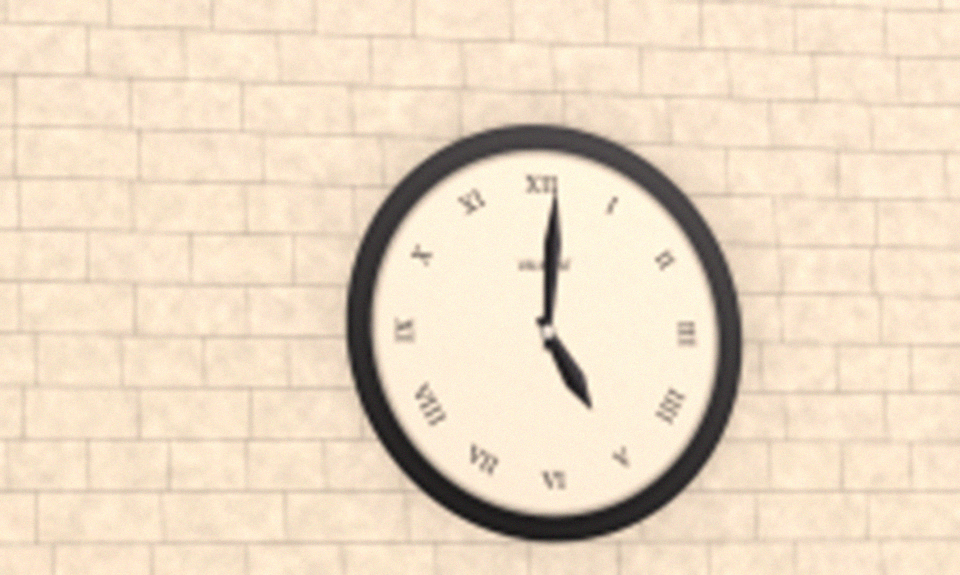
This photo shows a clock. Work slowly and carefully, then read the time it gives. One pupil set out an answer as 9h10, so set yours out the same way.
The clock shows 5h01
